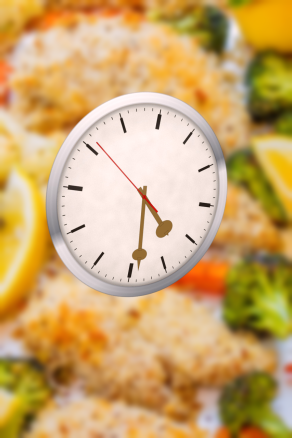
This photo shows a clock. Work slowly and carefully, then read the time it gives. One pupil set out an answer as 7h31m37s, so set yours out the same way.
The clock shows 4h28m51s
